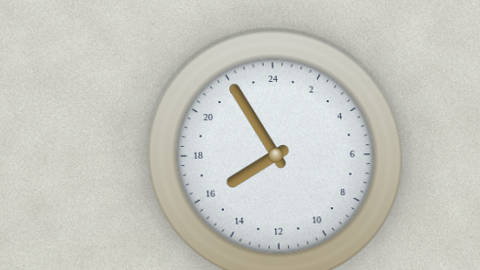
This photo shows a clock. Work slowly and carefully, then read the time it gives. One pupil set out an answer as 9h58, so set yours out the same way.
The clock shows 15h55
